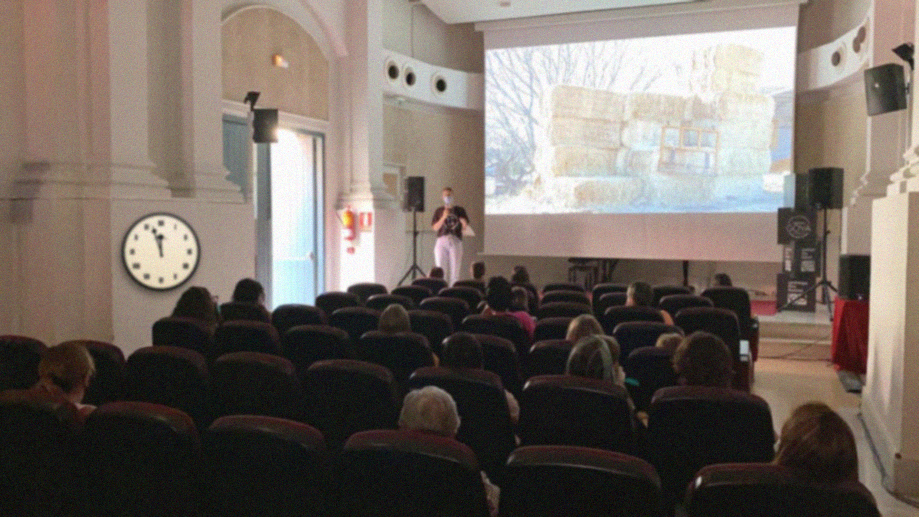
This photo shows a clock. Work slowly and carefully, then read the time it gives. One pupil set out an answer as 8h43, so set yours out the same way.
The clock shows 11h57
